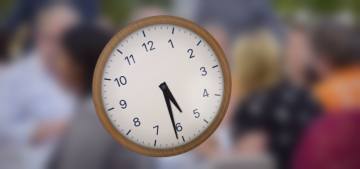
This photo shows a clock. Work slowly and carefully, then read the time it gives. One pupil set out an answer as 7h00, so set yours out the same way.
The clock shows 5h31
